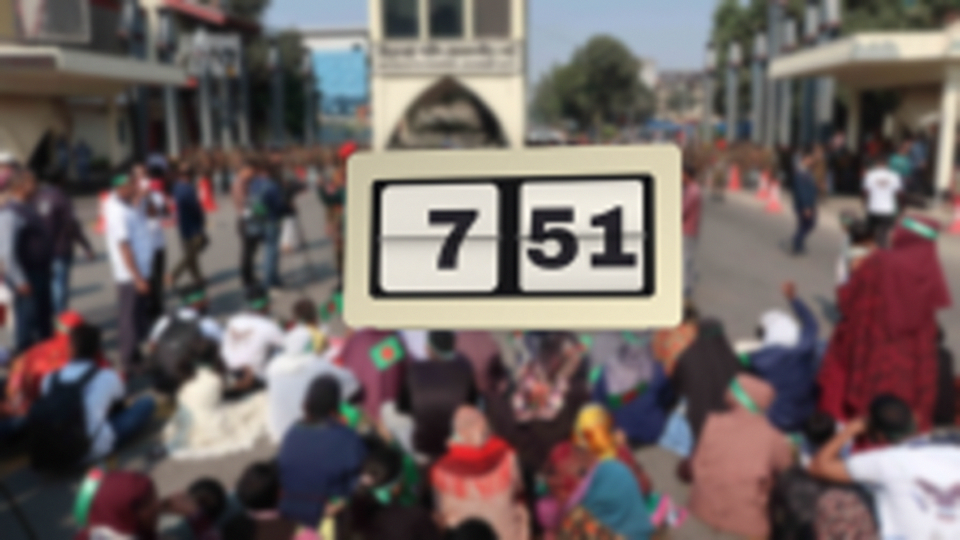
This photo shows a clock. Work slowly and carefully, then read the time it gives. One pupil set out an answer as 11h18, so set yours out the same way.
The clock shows 7h51
